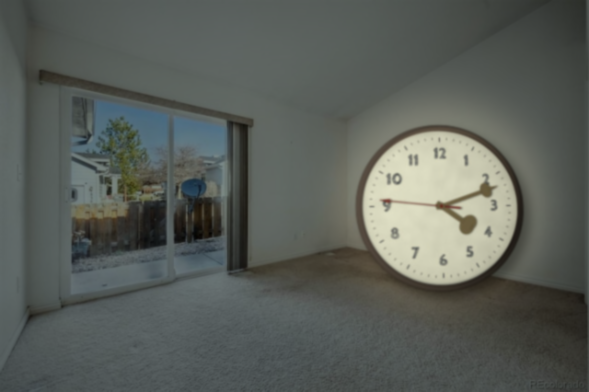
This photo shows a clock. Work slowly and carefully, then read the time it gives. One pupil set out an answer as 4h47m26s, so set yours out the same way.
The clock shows 4h11m46s
